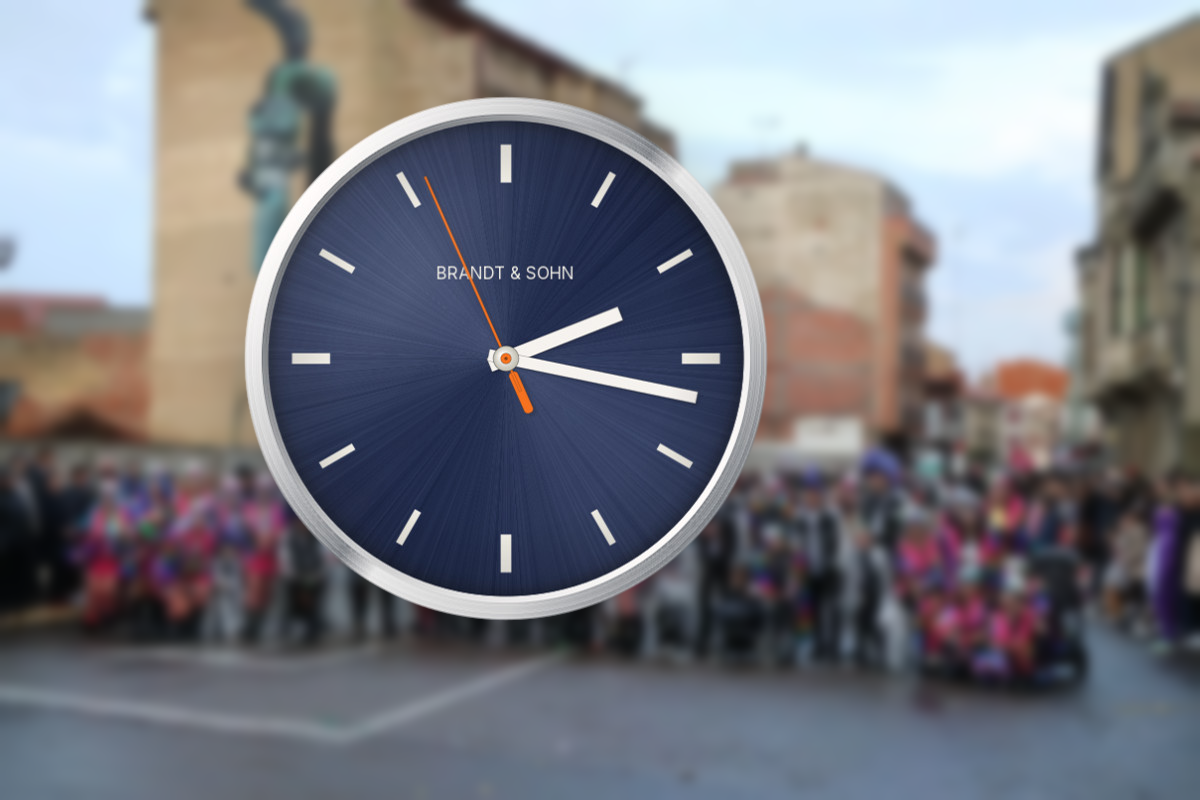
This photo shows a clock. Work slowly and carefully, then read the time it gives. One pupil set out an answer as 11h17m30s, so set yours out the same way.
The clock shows 2h16m56s
